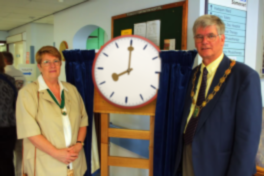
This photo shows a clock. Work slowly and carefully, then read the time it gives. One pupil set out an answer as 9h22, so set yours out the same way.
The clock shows 8h00
